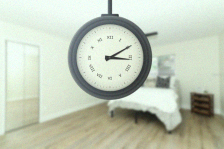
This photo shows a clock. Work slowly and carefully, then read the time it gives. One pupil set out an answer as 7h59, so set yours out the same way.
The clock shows 3h10
